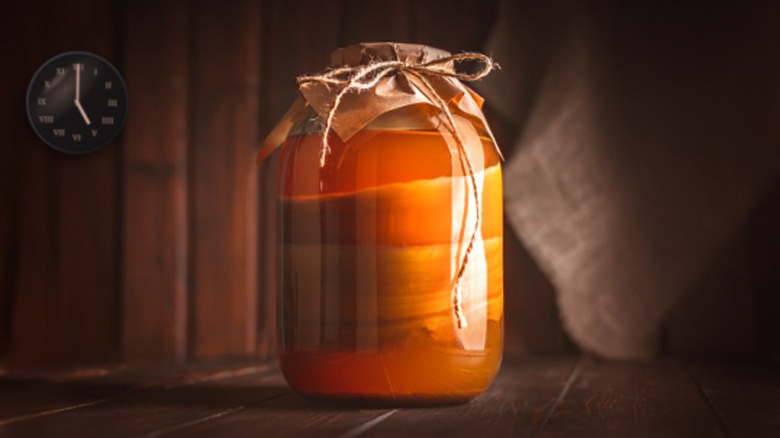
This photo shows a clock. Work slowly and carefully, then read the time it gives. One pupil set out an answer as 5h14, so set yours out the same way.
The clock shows 5h00
